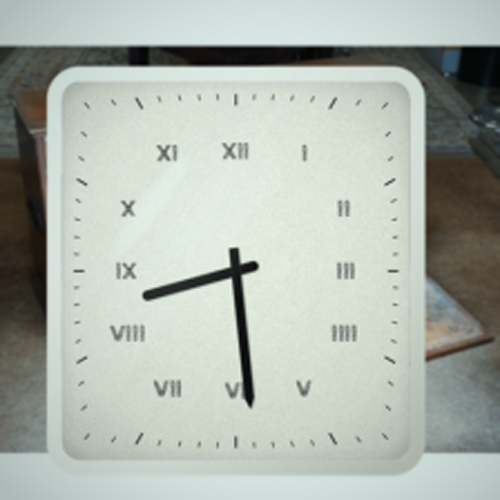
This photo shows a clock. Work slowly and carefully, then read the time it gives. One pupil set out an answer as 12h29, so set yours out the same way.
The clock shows 8h29
